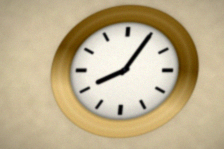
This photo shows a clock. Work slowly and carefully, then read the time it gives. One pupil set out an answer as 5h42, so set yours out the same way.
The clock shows 8h05
